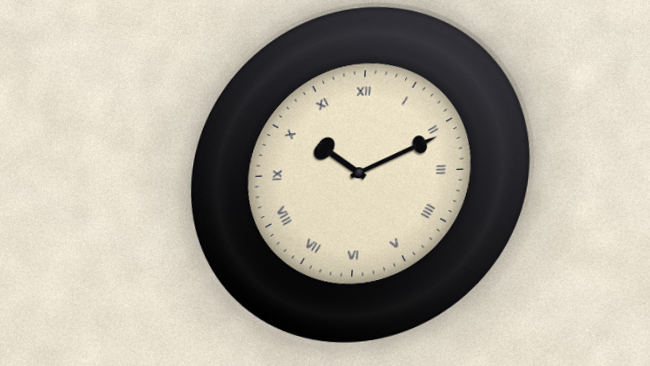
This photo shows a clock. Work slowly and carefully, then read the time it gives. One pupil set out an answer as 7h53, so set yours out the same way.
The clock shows 10h11
